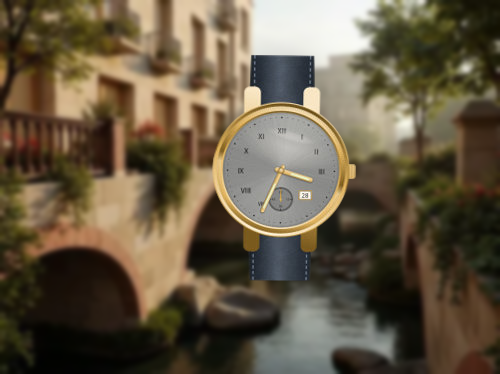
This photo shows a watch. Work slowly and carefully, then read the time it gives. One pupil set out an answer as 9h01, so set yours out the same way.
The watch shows 3h34
